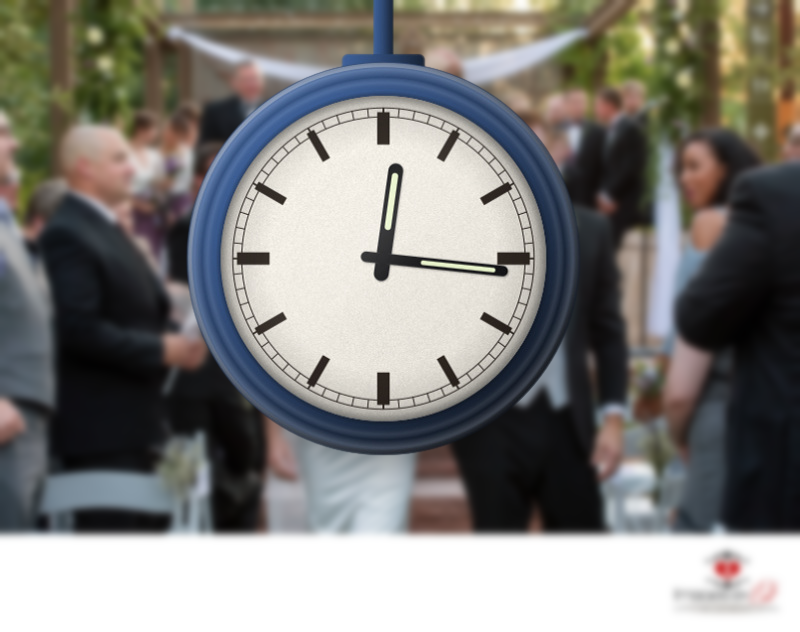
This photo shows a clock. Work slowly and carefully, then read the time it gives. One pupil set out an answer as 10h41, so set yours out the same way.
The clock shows 12h16
